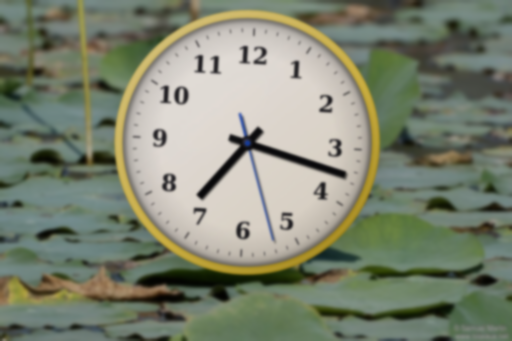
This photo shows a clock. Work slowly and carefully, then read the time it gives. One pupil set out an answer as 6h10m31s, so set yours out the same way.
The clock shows 7h17m27s
